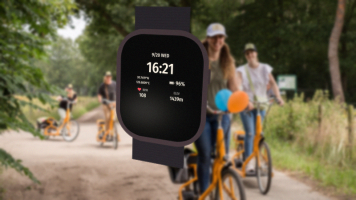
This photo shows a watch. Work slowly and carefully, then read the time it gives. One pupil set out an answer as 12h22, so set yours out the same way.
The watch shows 16h21
